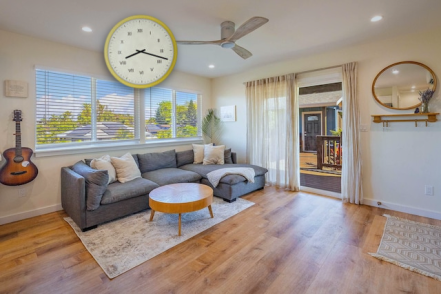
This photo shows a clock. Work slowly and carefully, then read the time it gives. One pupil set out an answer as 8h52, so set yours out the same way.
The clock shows 8h18
